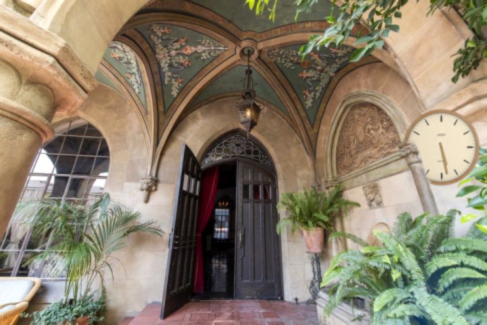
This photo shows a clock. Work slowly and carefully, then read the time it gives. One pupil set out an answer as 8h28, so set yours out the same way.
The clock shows 5h28
